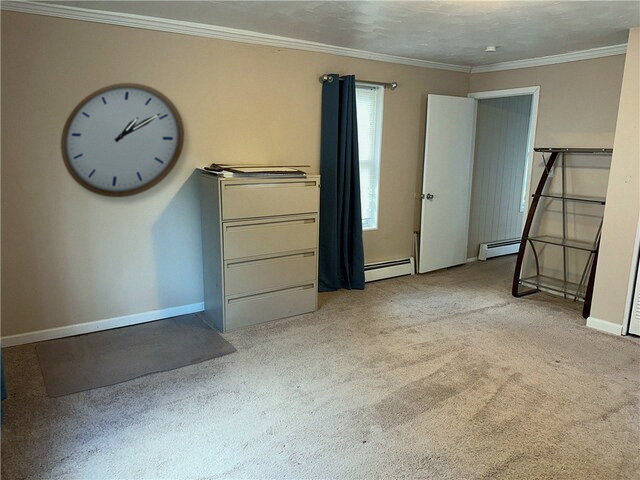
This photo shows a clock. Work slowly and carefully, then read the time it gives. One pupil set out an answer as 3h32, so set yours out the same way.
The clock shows 1h09
